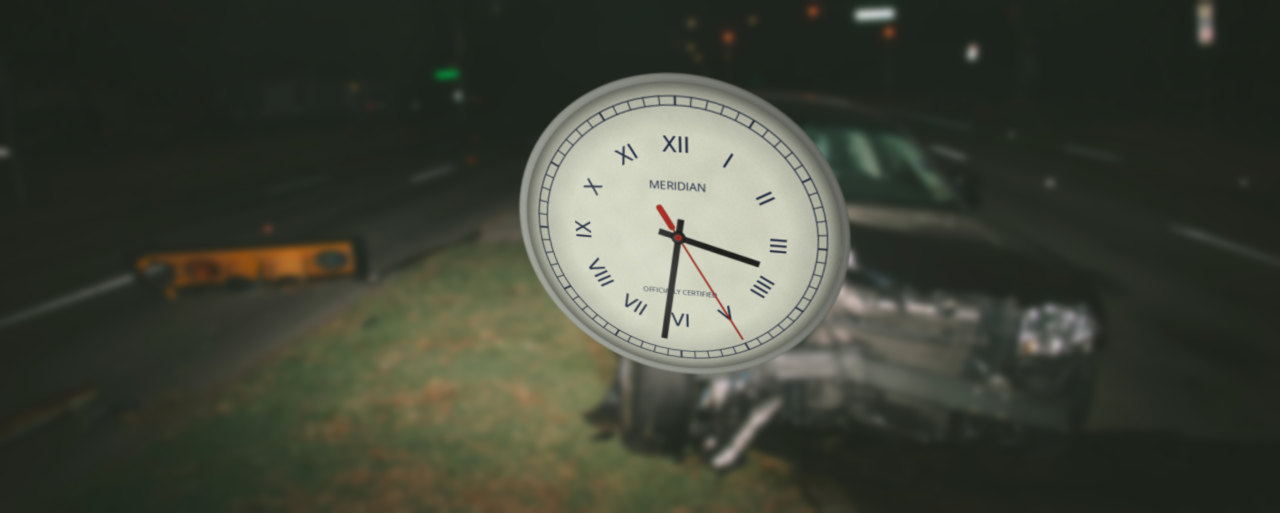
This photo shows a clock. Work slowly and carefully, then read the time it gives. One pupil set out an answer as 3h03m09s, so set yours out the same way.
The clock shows 3h31m25s
